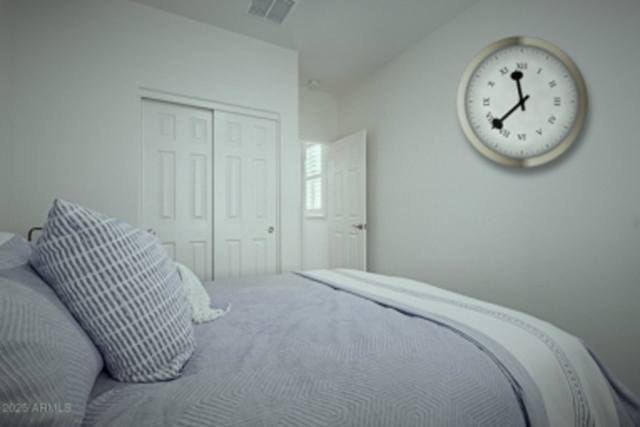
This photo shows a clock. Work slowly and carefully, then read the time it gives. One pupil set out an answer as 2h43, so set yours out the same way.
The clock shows 11h38
